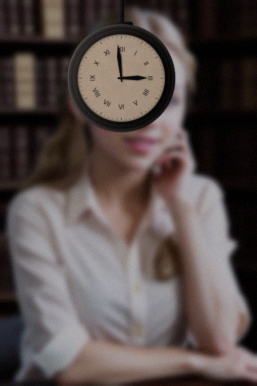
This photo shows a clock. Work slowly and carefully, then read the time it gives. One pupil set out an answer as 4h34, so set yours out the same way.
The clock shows 2h59
